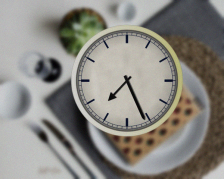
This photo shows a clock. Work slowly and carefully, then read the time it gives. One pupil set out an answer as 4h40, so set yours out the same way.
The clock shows 7h26
